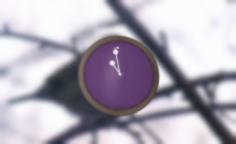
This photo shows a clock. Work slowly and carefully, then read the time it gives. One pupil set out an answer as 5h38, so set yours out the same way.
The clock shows 10h59
